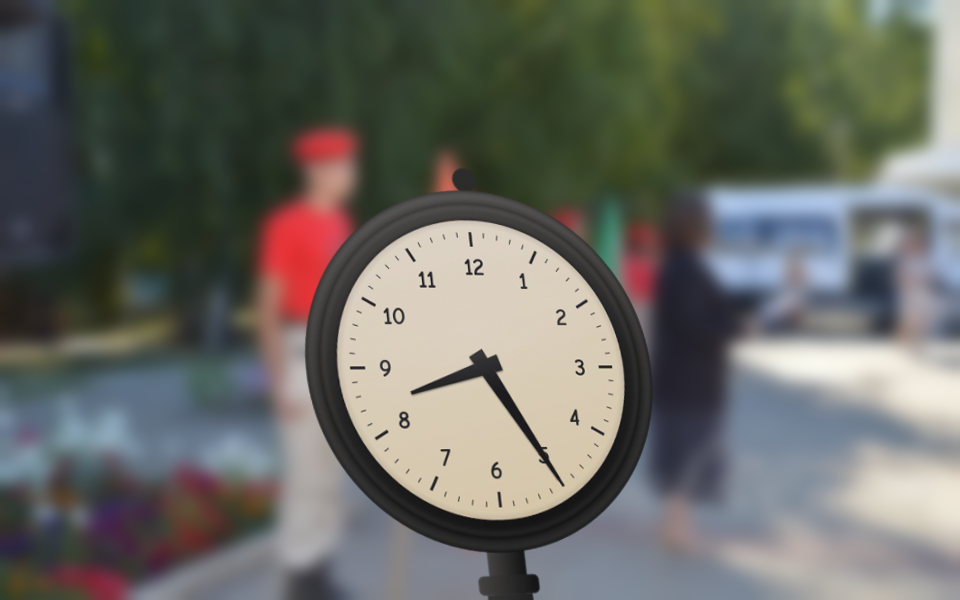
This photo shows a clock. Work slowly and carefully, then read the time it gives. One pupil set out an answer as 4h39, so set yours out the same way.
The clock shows 8h25
